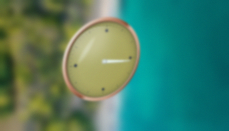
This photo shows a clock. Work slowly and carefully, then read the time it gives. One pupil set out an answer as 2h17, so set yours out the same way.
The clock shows 3h16
